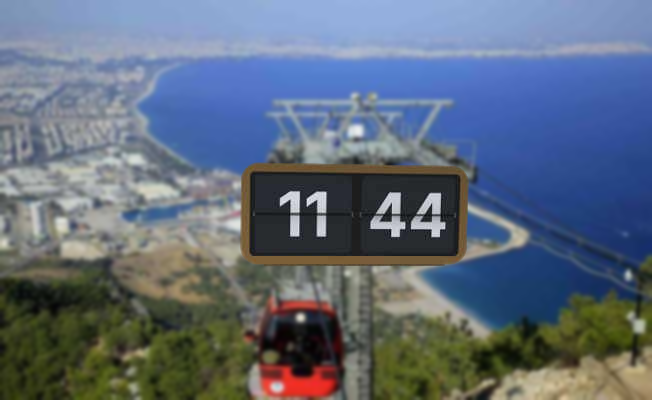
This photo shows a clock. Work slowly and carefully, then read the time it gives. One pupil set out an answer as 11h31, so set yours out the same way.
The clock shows 11h44
